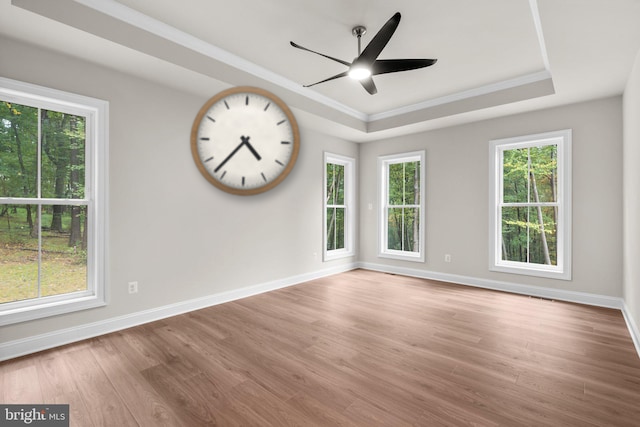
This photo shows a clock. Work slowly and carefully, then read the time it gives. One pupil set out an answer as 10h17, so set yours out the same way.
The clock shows 4h37
